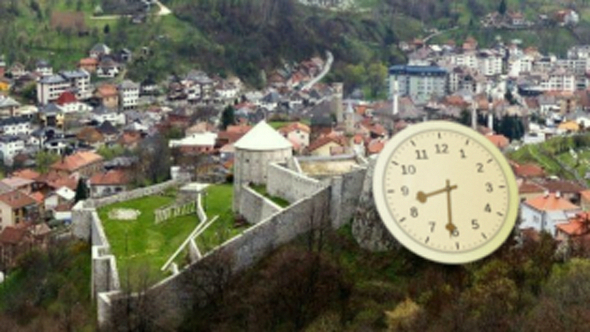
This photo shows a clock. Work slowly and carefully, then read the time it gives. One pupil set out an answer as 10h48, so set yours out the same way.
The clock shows 8h31
